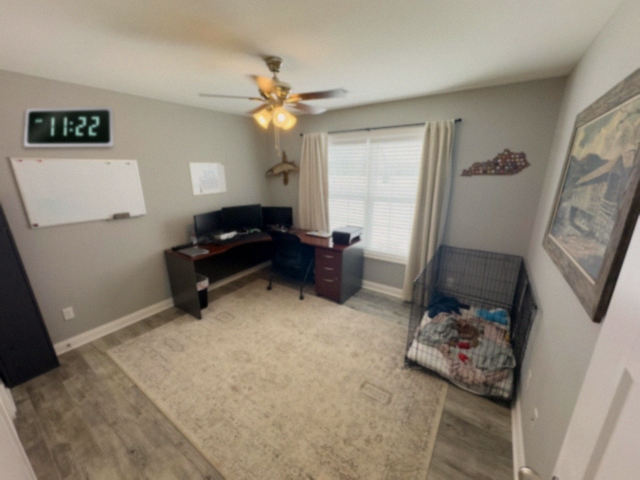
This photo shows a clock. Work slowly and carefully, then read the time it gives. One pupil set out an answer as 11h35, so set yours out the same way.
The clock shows 11h22
